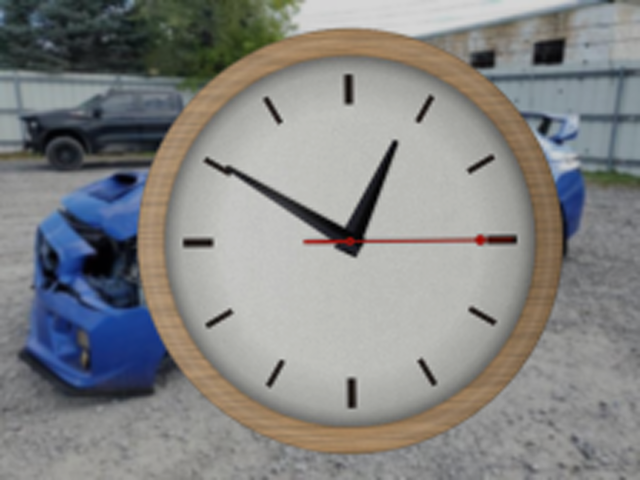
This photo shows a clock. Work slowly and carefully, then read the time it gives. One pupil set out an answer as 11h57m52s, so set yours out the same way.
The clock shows 12h50m15s
